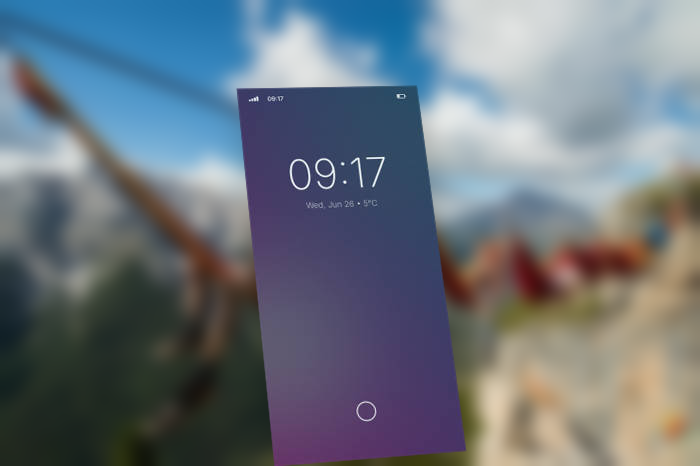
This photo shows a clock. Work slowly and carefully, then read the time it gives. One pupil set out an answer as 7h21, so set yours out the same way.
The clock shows 9h17
